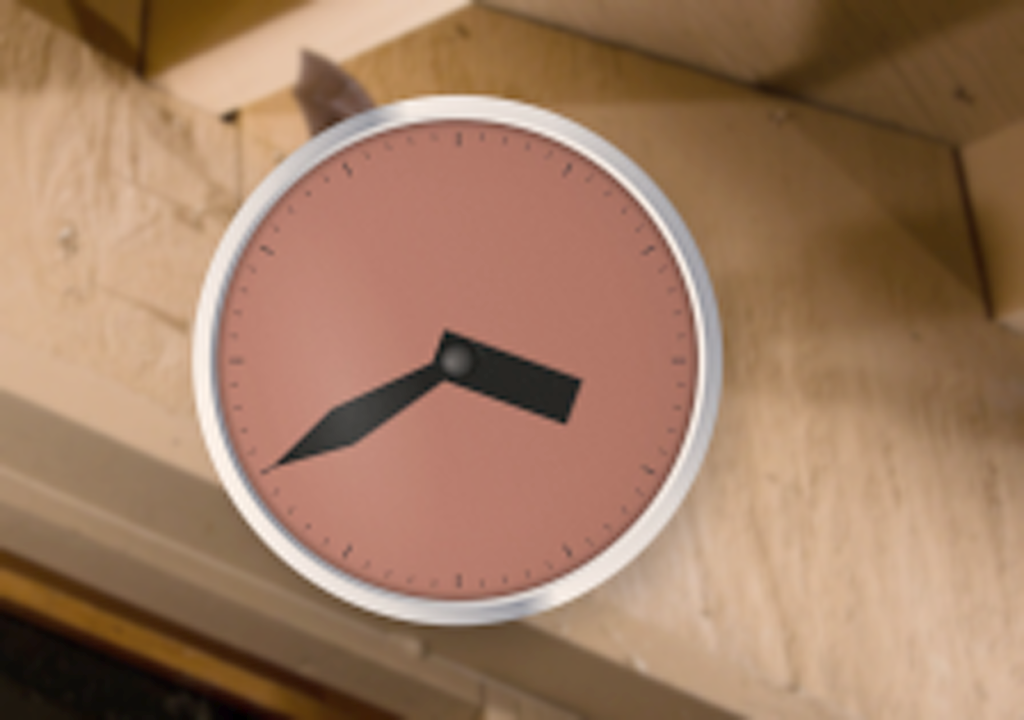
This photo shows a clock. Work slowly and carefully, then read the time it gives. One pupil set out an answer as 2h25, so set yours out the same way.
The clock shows 3h40
